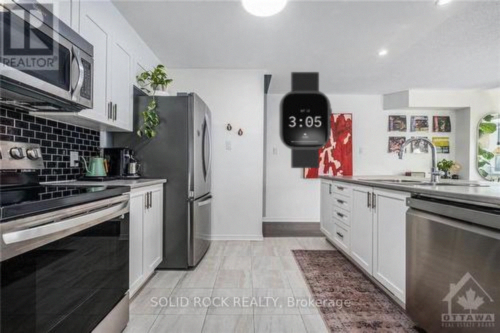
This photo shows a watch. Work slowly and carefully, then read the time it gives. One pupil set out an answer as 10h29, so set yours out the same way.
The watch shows 3h05
